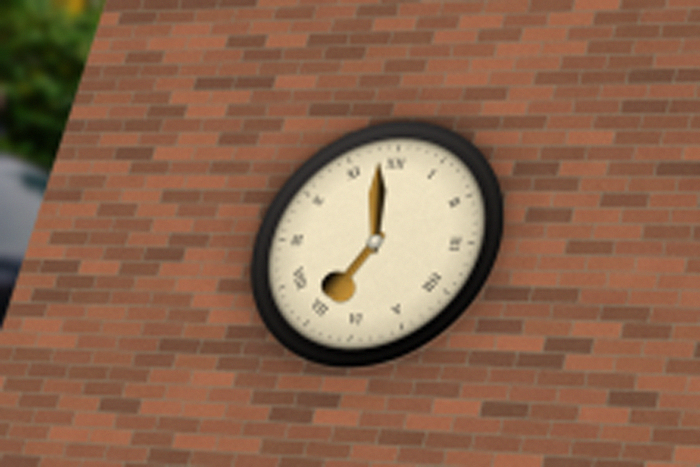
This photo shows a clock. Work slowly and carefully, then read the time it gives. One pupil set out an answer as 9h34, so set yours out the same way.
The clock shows 6h58
